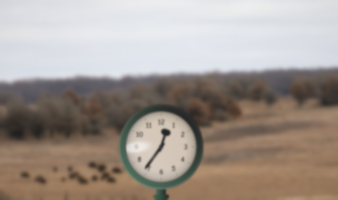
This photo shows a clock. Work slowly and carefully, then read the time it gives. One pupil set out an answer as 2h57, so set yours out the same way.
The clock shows 12h36
